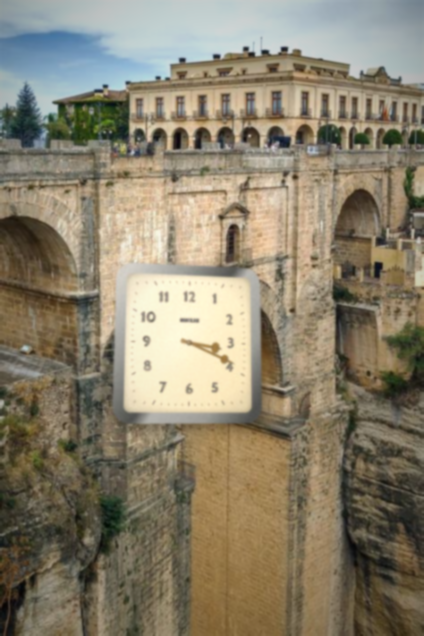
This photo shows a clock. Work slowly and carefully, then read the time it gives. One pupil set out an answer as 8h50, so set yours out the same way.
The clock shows 3h19
